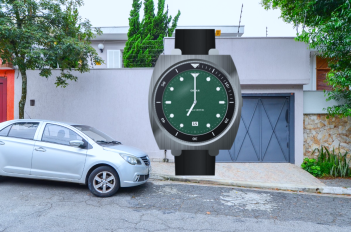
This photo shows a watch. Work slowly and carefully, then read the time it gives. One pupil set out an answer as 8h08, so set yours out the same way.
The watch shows 7h00
